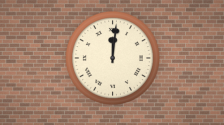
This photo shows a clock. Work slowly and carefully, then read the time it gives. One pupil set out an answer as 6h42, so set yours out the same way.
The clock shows 12h01
